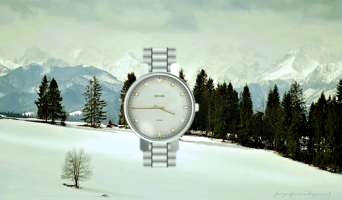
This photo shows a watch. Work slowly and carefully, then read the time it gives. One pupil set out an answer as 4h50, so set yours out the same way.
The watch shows 3h45
